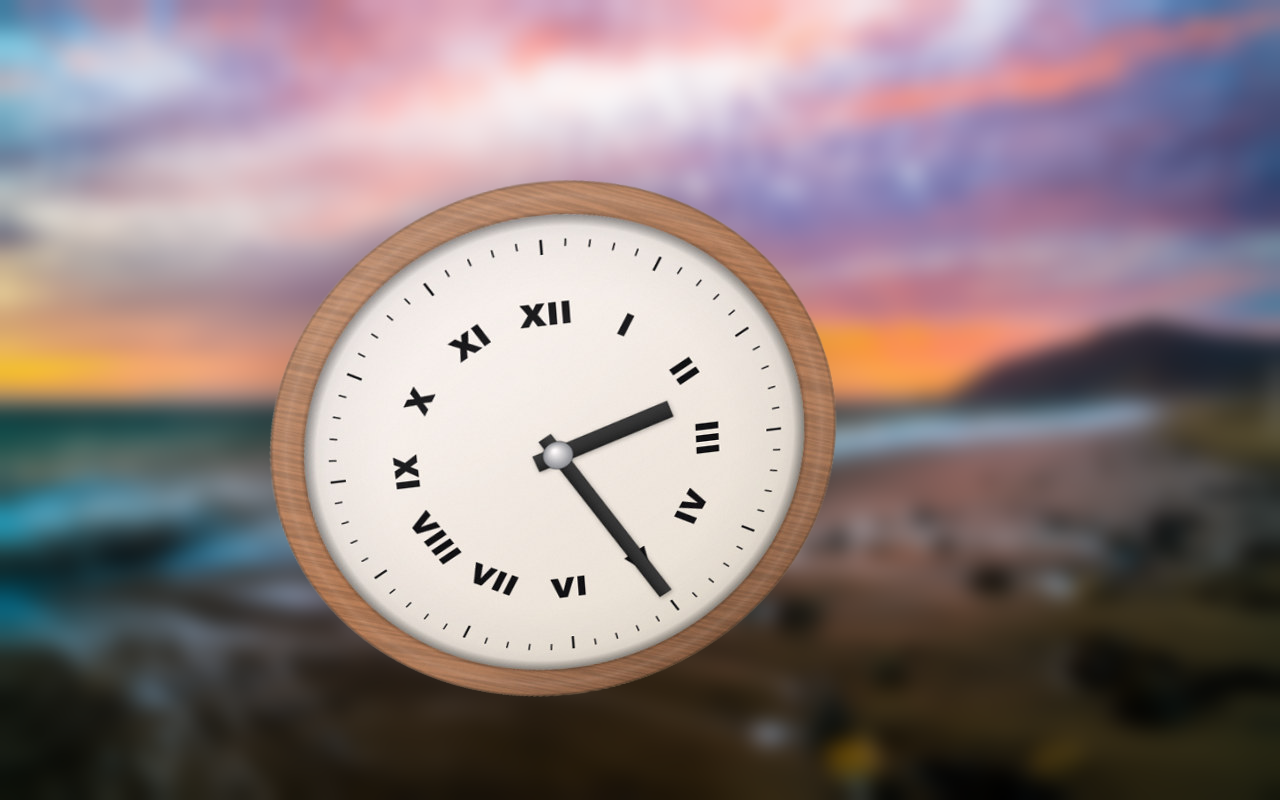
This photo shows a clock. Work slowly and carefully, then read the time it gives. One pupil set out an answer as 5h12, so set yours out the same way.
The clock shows 2h25
